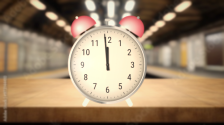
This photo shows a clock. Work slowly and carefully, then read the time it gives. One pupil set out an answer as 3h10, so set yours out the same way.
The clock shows 11h59
